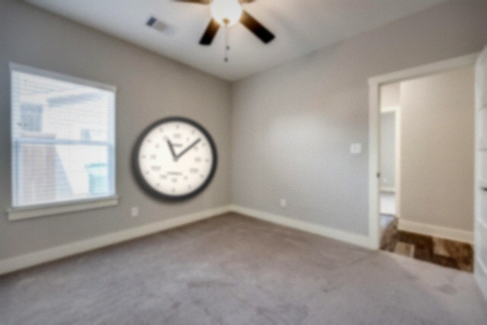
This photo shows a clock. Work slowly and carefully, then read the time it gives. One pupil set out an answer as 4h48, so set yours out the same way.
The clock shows 11h08
